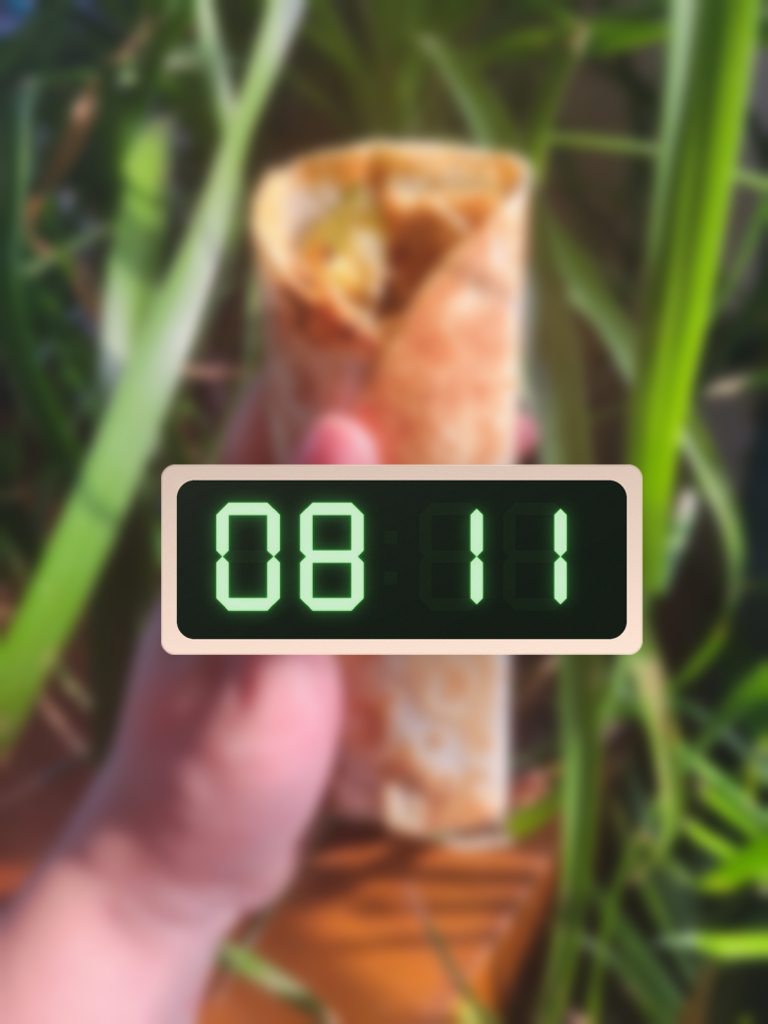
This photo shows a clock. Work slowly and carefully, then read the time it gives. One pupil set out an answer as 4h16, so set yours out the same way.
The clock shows 8h11
